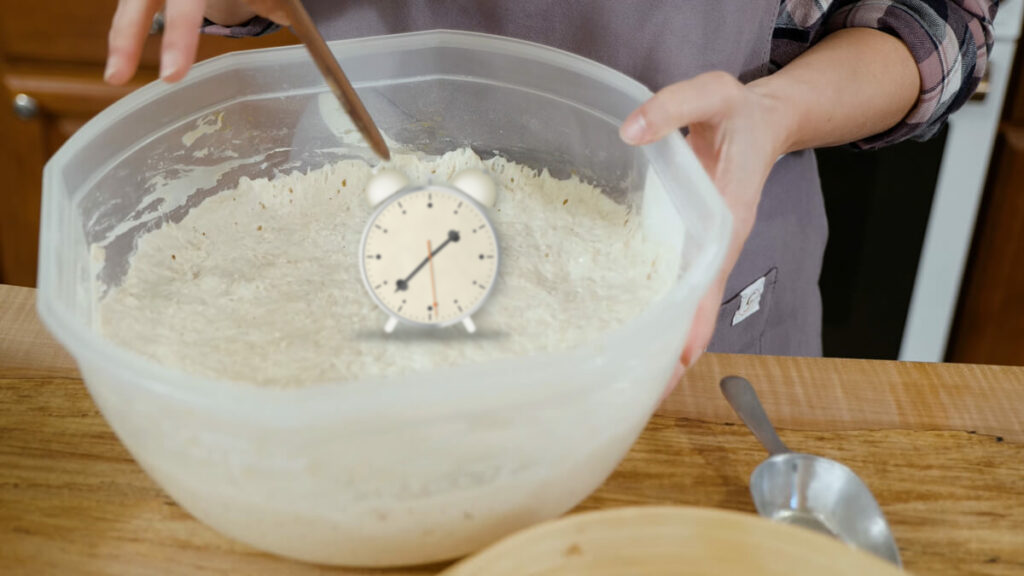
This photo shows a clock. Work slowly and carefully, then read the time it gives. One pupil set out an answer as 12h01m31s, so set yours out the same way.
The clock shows 1h37m29s
